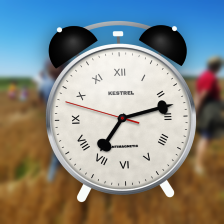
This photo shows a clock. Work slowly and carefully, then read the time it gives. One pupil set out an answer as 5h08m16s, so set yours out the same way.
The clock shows 7h12m48s
